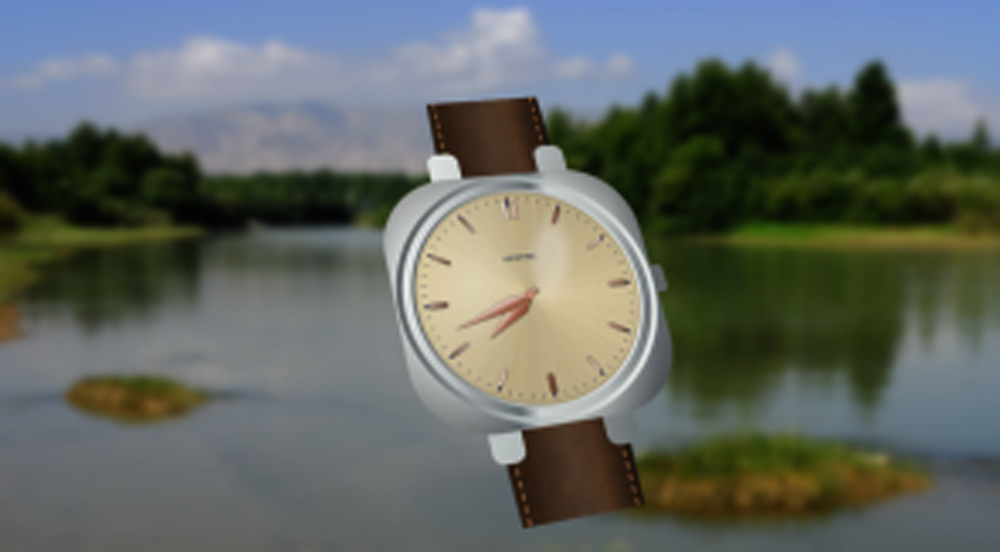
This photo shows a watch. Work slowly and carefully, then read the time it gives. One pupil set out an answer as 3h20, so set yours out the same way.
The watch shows 7h42
